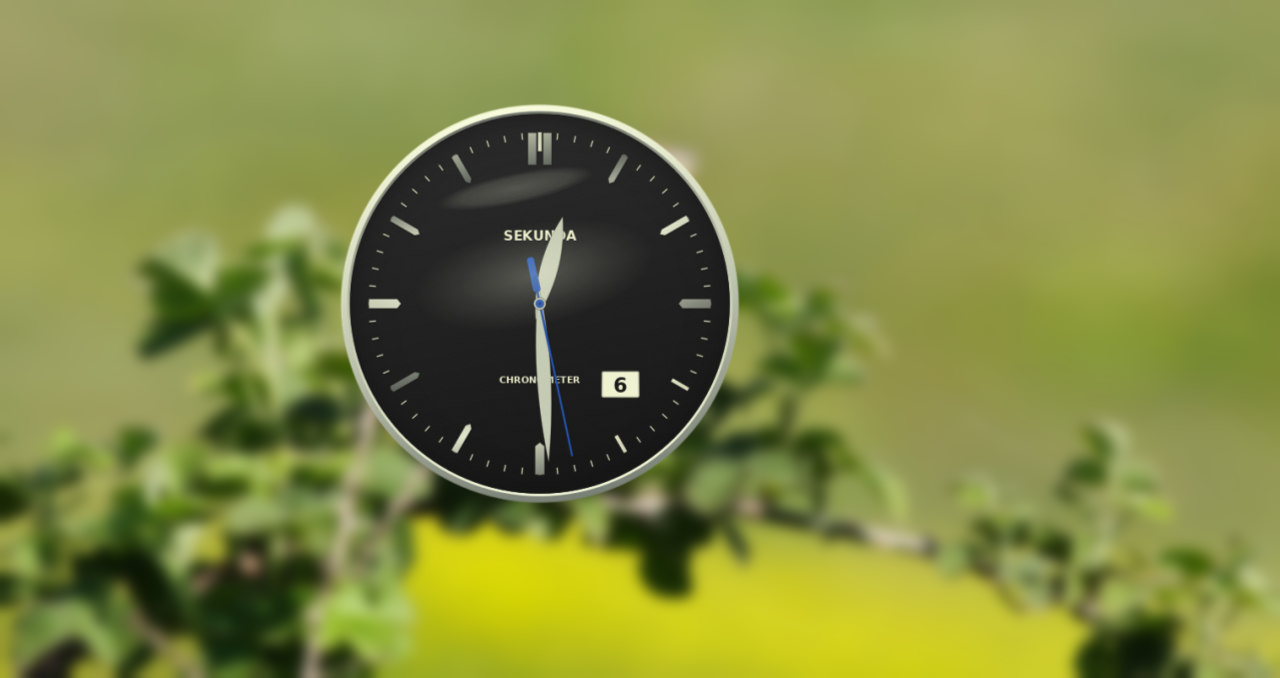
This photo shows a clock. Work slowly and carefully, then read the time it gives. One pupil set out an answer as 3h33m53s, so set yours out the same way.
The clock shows 12h29m28s
